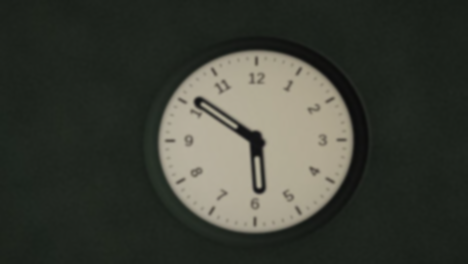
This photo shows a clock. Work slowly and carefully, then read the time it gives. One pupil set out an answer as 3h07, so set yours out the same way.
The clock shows 5h51
